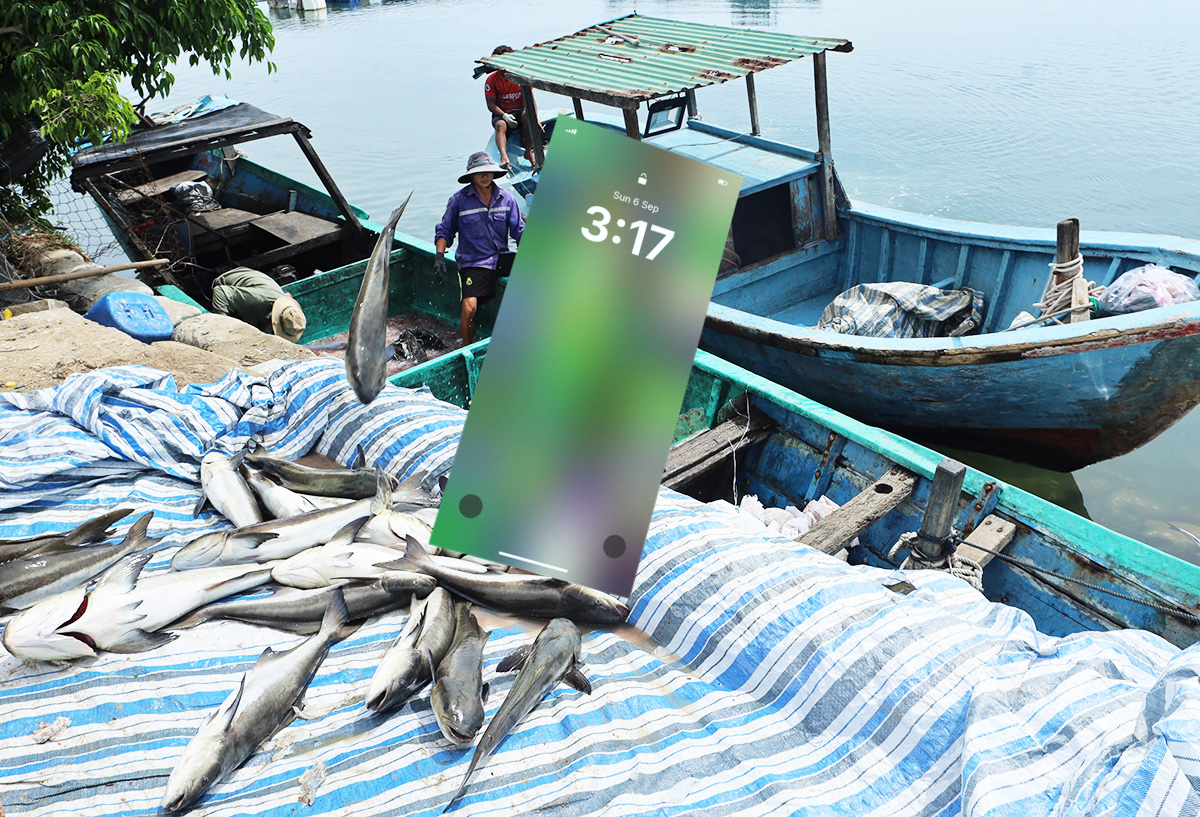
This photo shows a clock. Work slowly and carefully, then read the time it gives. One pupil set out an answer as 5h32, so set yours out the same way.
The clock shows 3h17
